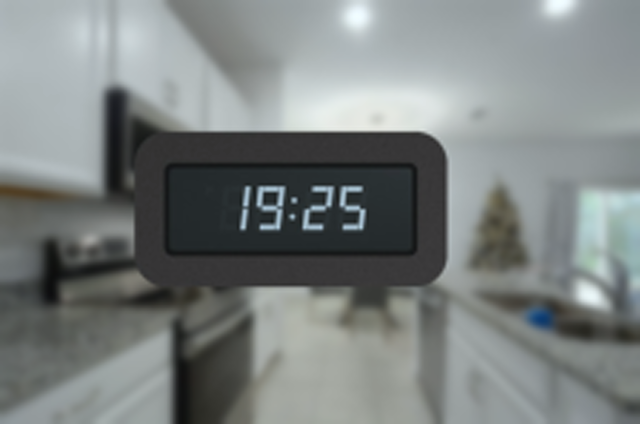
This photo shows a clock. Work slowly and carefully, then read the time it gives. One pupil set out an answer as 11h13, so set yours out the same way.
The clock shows 19h25
